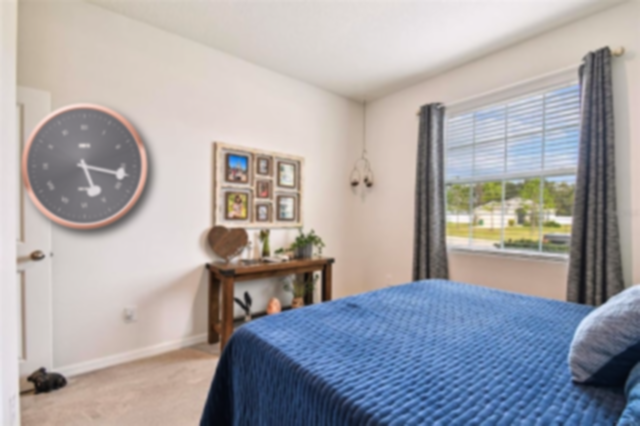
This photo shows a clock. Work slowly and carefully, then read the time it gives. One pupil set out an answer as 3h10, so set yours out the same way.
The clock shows 5h17
